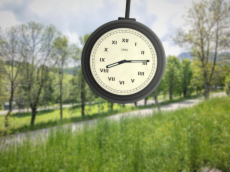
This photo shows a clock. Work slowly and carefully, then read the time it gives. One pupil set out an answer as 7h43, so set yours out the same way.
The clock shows 8h14
